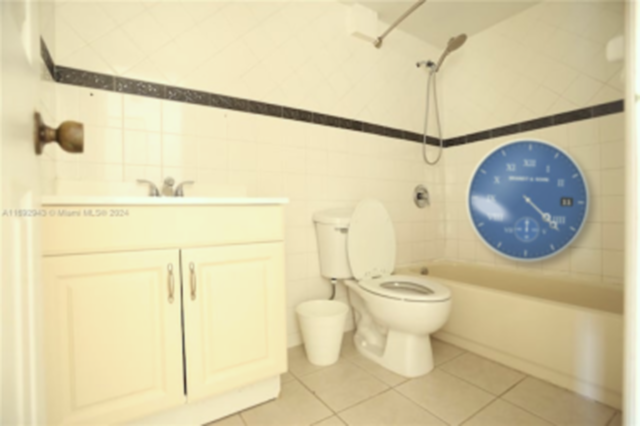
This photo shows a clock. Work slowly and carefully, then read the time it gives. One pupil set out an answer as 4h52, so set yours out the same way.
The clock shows 4h22
